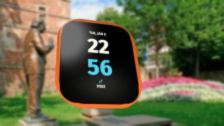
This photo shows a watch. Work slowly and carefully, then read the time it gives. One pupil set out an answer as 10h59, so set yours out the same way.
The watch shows 22h56
